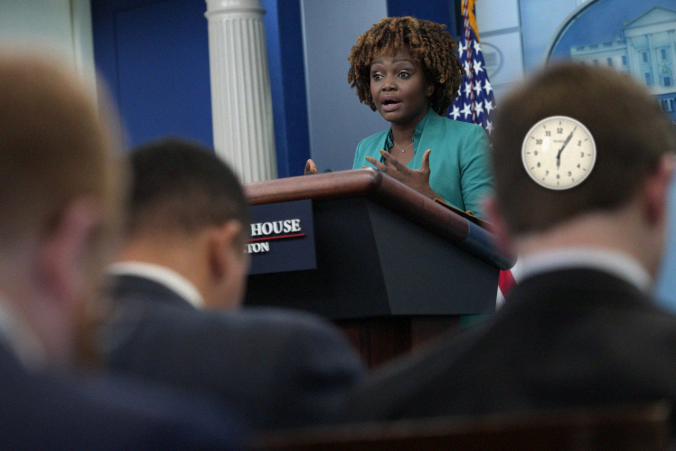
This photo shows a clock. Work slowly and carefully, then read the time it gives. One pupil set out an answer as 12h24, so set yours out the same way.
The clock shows 6h05
